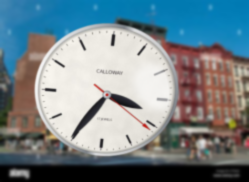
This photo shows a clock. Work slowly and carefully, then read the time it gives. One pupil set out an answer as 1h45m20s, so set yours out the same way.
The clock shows 3h35m21s
